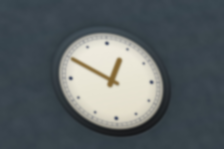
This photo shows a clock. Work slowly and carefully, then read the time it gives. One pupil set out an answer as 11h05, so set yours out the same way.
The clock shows 12h50
